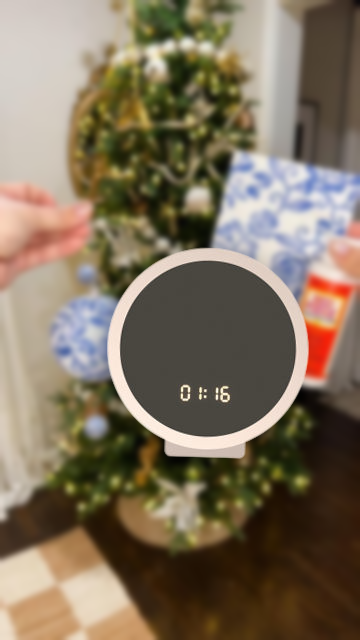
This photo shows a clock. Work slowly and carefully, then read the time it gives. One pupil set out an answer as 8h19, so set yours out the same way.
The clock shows 1h16
